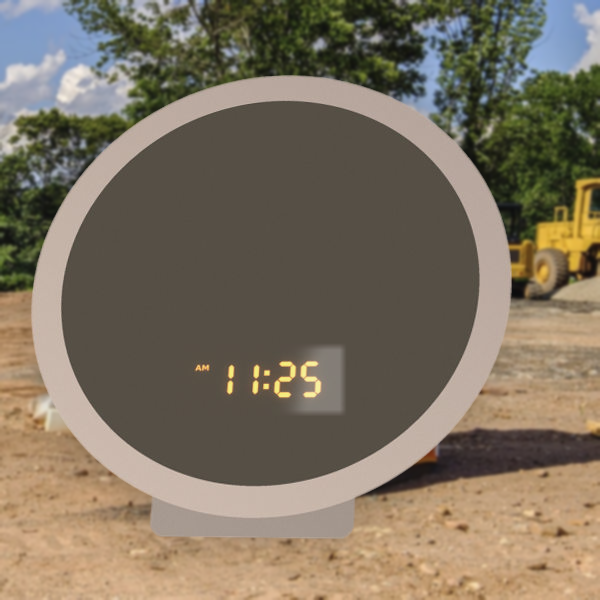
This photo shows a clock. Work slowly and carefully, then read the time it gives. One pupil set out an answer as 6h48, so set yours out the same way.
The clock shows 11h25
